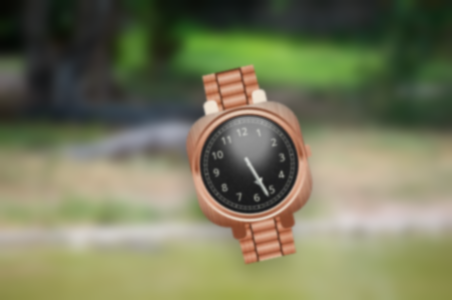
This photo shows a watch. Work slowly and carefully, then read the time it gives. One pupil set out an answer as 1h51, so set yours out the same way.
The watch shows 5h27
